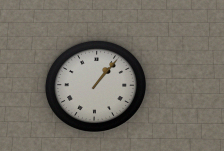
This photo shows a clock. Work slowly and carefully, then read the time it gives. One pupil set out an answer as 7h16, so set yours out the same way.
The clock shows 1h06
